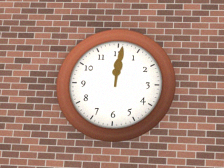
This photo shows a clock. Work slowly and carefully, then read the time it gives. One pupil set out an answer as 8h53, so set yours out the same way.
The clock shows 12h01
